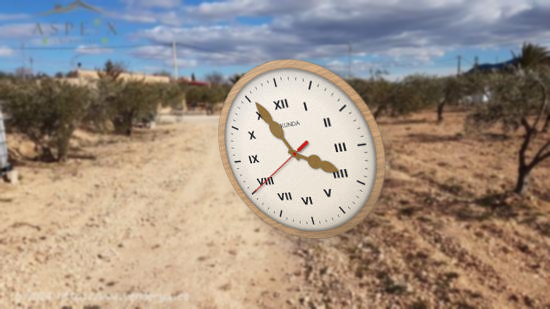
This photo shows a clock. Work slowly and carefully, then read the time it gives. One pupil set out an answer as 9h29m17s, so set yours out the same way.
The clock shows 3h55m40s
